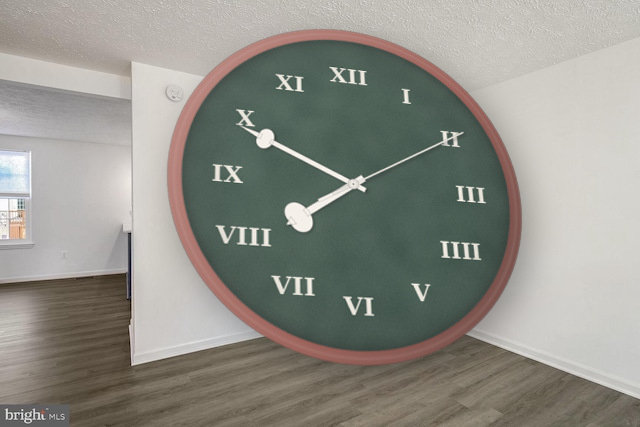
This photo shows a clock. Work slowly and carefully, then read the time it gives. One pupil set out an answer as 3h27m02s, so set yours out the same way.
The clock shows 7h49m10s
